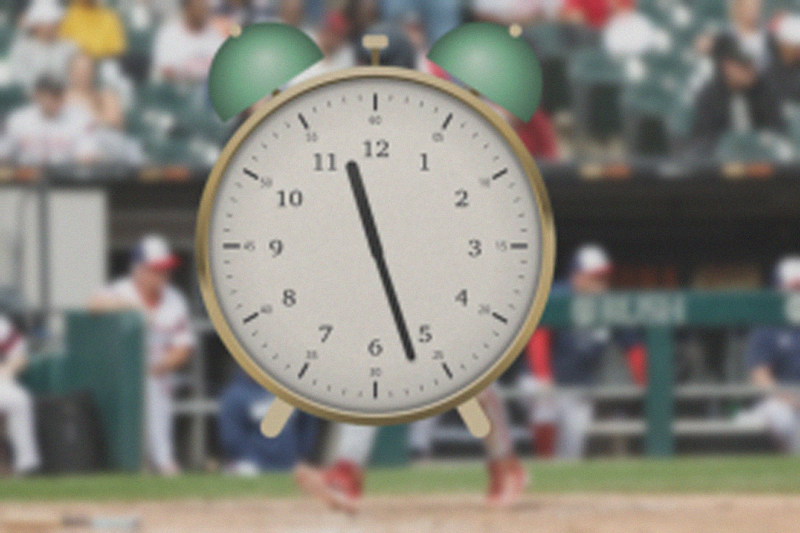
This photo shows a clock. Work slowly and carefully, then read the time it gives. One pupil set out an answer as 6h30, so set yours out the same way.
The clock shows 11h27
